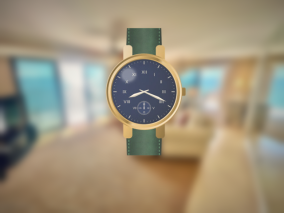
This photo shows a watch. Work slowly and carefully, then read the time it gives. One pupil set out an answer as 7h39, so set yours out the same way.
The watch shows 8h19
